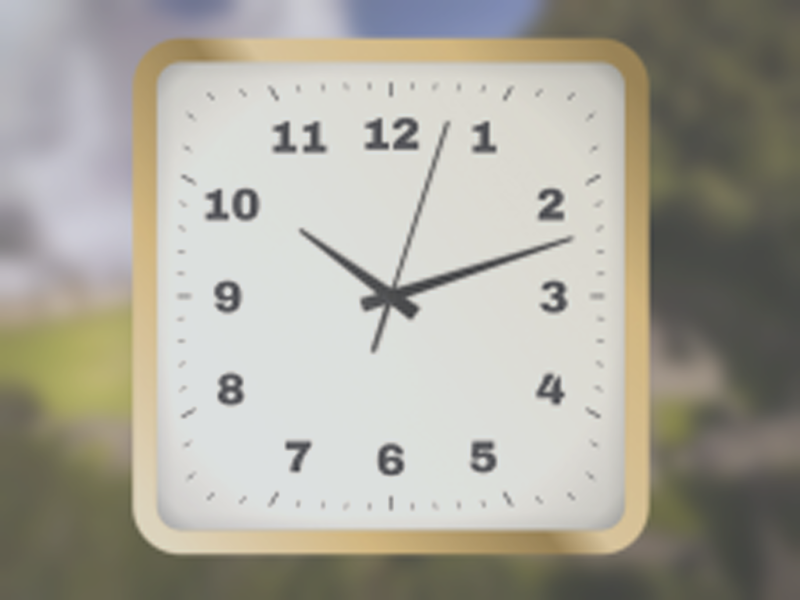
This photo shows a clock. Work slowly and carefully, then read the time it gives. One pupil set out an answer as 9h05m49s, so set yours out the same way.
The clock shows 10h12m03s
